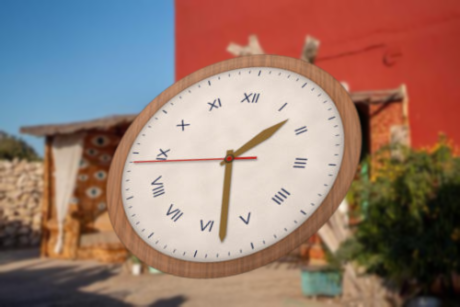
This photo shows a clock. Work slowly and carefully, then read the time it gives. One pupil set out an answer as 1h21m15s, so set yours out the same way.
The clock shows 1h27m44s
